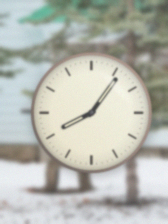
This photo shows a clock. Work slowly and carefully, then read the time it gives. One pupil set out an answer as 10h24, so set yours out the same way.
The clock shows 8h06
